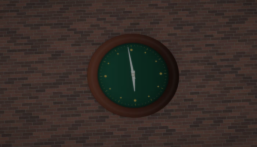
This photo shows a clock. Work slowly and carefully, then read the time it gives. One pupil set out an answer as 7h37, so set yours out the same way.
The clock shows 5h59
